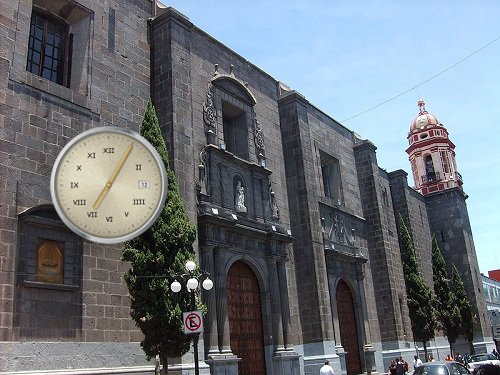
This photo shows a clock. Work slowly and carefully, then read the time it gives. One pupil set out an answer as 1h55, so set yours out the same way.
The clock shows 7h05
